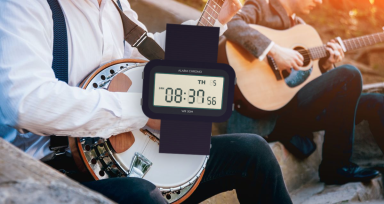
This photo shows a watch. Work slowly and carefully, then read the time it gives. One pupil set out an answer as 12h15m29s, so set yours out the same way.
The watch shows 8h37m56s
